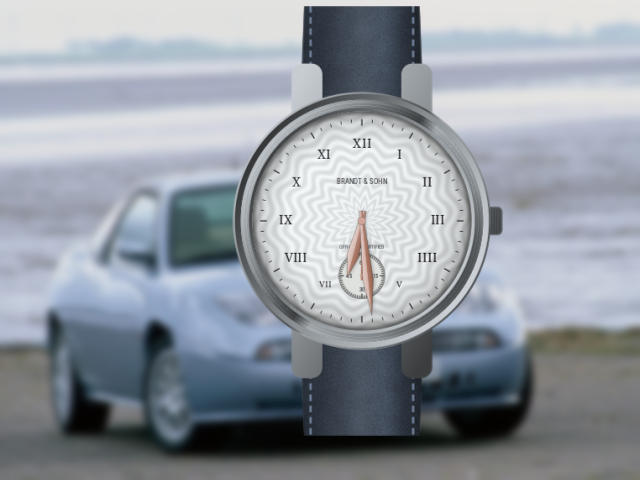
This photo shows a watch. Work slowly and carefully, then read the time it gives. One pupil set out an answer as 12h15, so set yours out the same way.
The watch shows 6h29
